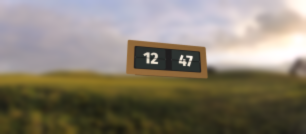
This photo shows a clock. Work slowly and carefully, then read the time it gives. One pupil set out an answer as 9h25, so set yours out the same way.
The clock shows 12h47
